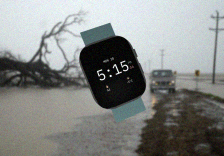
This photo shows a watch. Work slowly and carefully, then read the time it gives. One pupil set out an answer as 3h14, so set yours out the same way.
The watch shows 5h15
